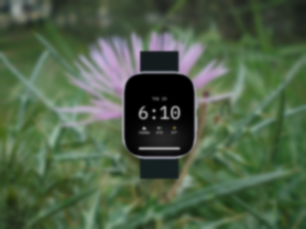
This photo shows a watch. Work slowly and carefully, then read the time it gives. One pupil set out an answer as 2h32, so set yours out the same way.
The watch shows 6h10
